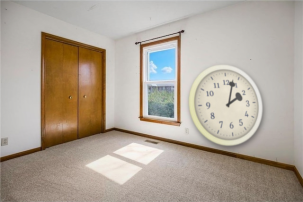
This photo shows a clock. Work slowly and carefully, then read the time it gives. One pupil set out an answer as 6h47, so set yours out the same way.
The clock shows 2h03
